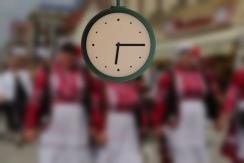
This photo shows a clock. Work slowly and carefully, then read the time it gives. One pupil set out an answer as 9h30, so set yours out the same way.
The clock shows 6h15
